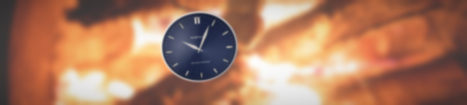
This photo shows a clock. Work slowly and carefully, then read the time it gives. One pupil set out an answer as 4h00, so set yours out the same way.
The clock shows 10h04
